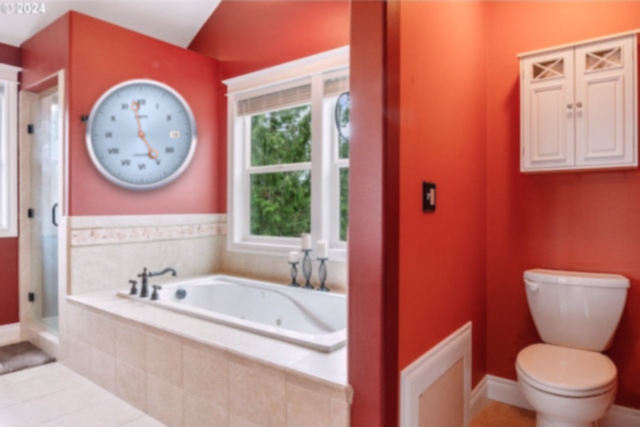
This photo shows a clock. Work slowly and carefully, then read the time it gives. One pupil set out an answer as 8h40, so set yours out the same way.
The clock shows 4h58
